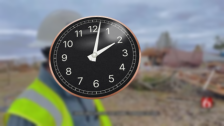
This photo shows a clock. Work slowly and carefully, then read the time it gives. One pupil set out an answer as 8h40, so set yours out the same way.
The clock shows 2h02
